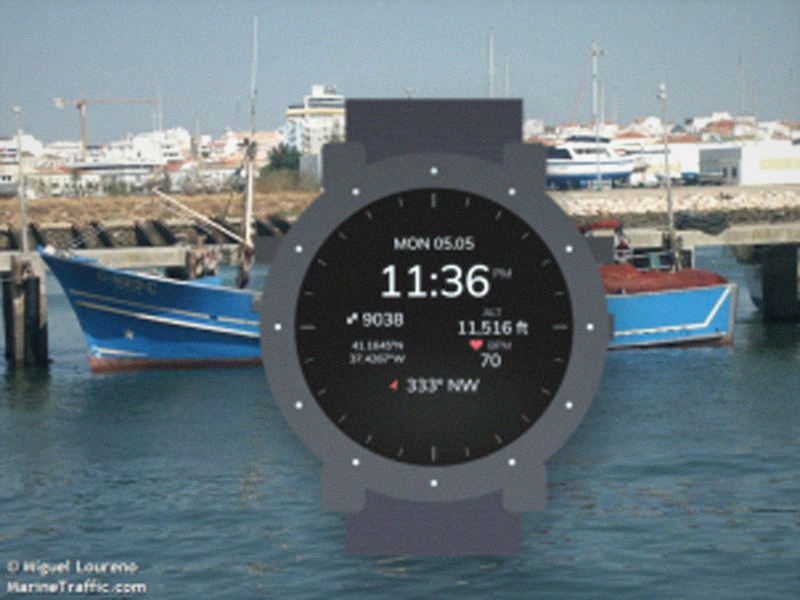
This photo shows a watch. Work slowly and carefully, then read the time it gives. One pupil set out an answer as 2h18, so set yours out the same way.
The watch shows 11h36
